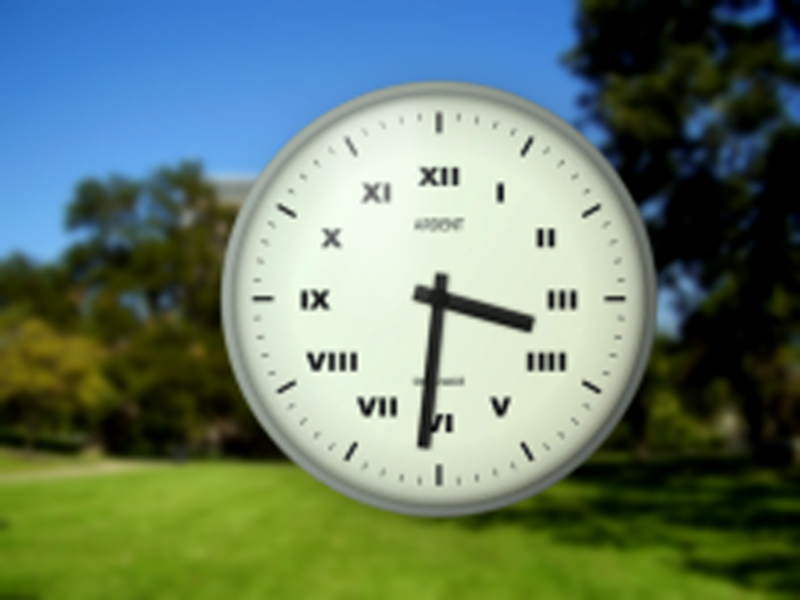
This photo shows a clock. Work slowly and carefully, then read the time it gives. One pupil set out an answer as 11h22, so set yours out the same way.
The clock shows 3h31
